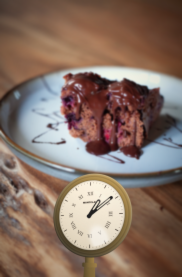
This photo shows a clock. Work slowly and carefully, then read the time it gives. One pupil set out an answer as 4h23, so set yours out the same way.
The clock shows 1h09
